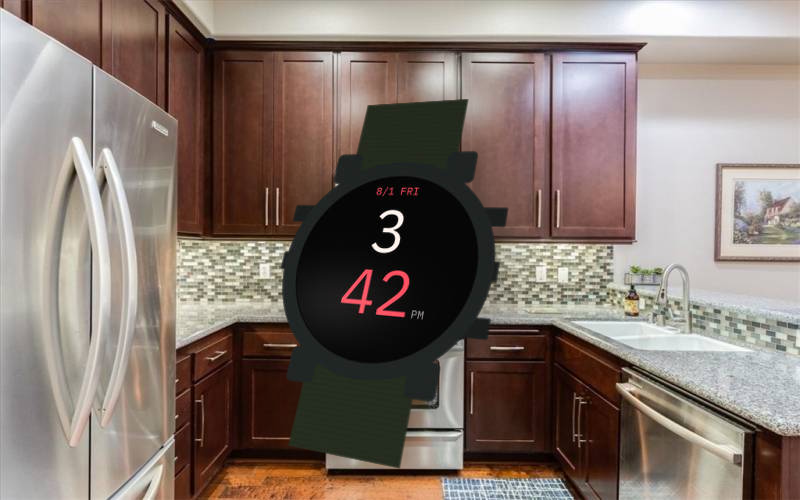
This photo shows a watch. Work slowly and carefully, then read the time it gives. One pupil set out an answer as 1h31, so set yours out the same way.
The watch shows 3h42
